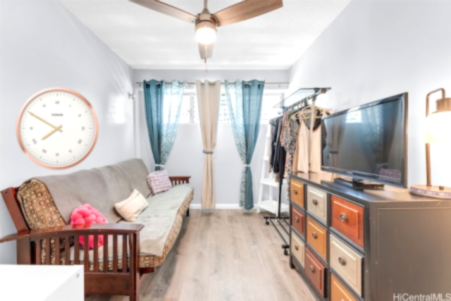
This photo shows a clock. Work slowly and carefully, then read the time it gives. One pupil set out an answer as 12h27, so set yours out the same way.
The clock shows 7h50
